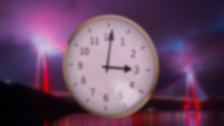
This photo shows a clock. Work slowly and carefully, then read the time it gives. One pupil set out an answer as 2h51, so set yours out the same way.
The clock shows 3h01
